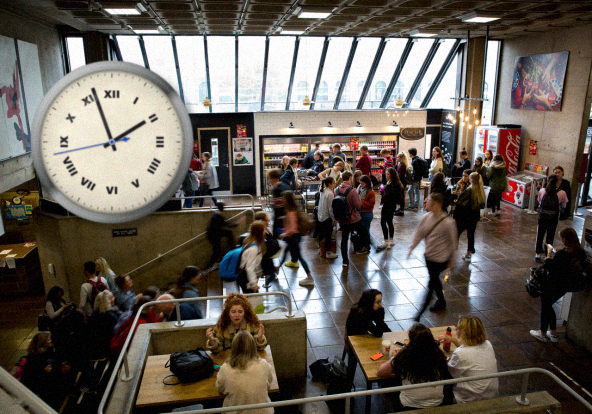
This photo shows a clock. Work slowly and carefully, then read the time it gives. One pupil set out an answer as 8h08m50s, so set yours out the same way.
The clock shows 1h56m43s
